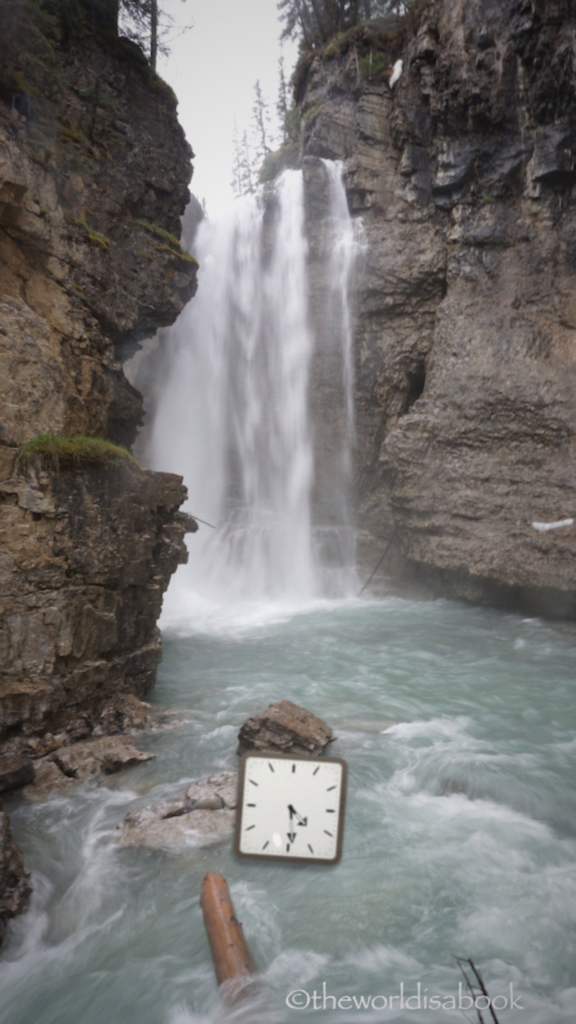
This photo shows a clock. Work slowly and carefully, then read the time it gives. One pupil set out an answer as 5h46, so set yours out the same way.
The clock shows 4h29
